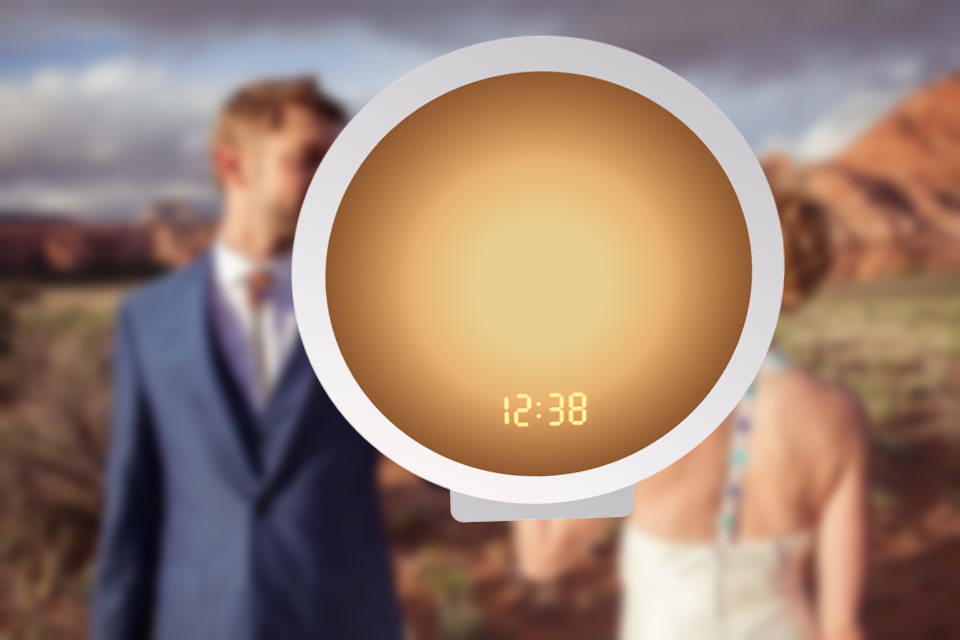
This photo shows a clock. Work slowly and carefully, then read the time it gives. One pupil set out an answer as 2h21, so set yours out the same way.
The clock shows 12h38
